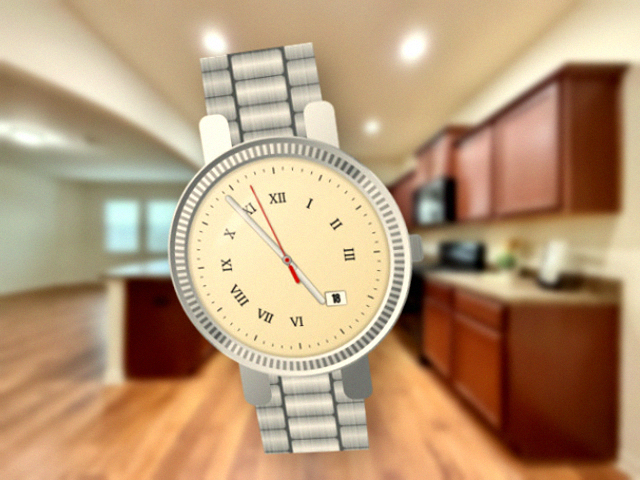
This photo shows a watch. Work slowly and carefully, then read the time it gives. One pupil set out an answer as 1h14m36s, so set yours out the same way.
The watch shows 4h53m57s
